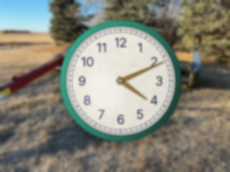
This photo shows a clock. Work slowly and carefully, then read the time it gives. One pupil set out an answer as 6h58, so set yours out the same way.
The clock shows 4h11
